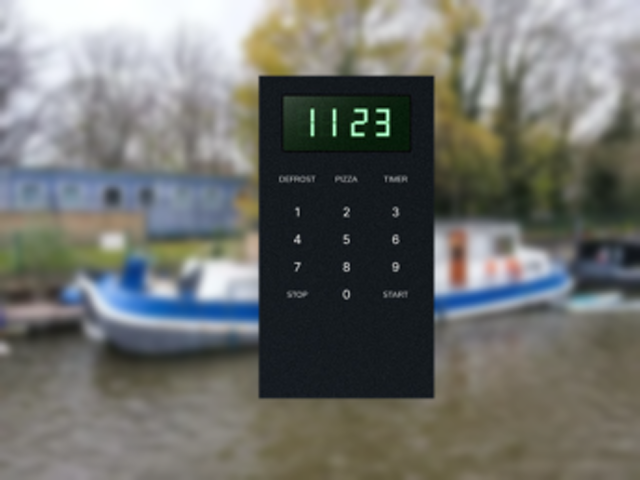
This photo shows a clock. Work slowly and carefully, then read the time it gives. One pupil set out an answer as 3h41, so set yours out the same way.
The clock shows 11h23
